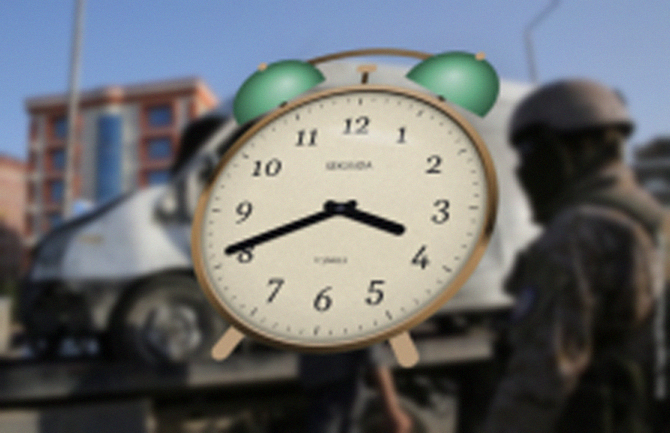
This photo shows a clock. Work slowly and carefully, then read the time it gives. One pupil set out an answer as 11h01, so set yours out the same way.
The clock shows 3h41
